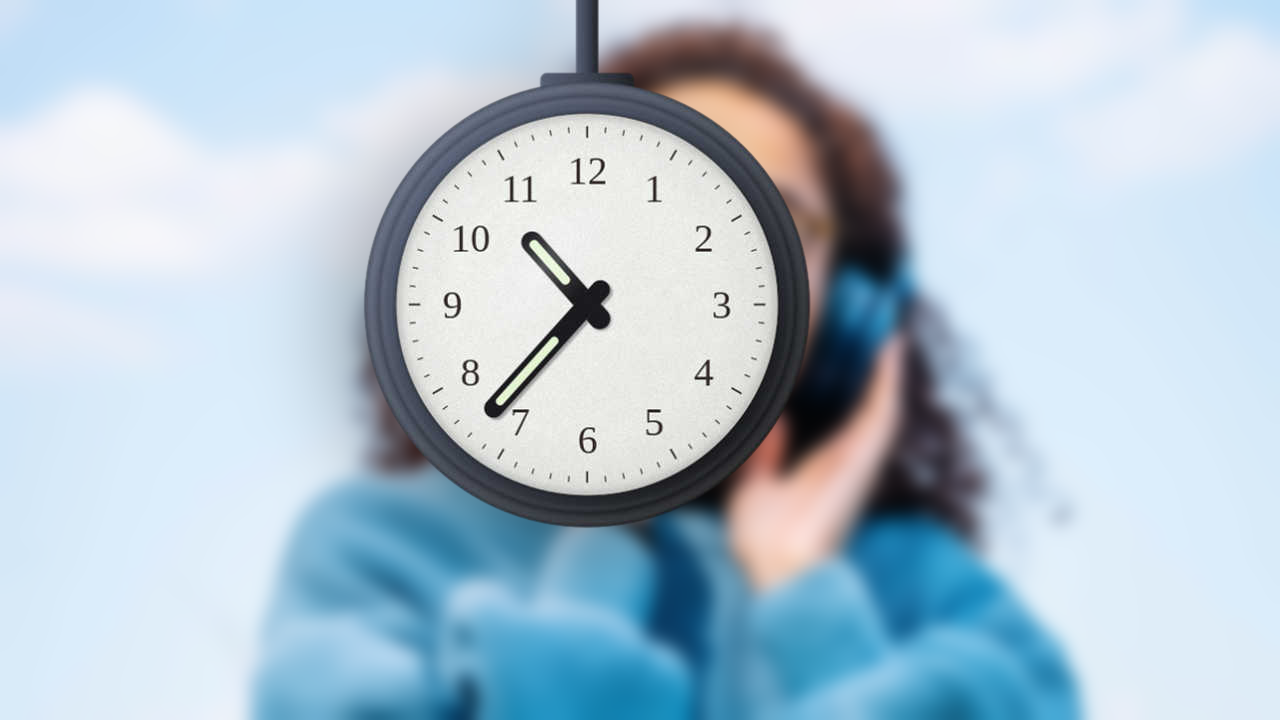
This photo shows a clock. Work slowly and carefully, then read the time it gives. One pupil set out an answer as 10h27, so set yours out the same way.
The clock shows 10h37
